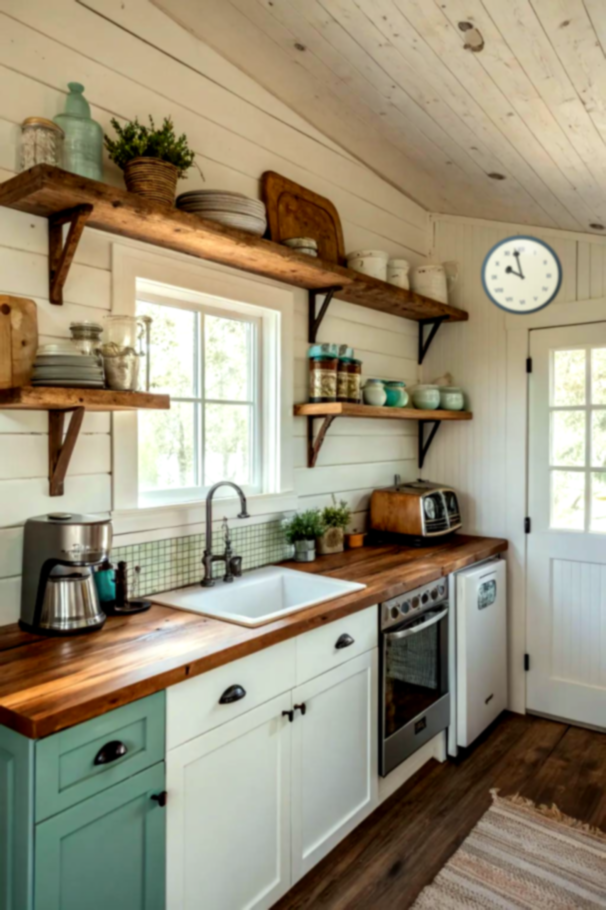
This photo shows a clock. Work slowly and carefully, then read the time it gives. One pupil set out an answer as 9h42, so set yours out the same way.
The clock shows 9h58
